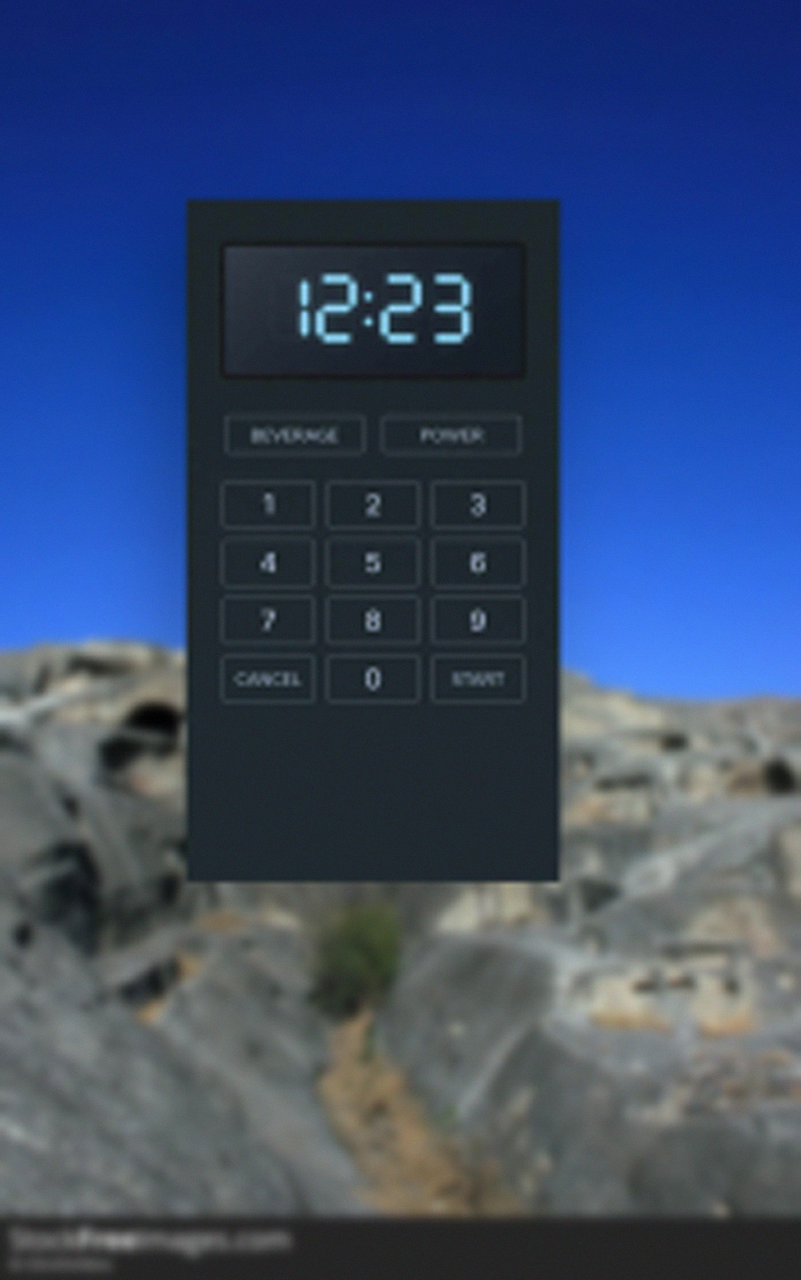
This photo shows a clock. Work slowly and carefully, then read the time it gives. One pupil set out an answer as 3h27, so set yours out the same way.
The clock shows 12h23
